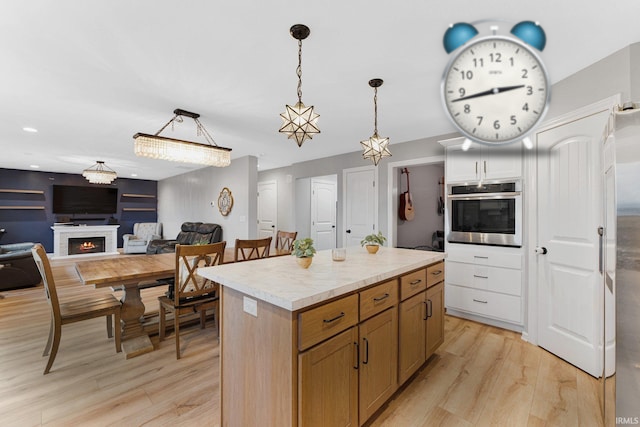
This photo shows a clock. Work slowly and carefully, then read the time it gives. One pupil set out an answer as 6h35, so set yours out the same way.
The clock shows 2h43
